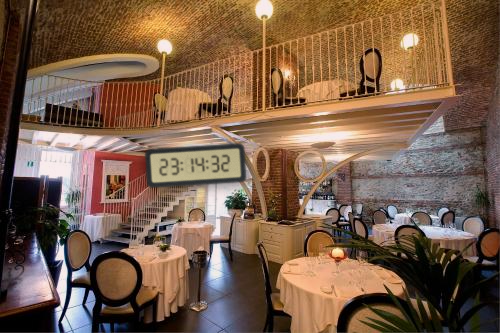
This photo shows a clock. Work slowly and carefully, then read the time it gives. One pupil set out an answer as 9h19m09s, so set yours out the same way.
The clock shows 23h14m32s
